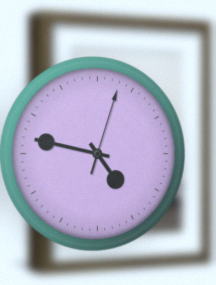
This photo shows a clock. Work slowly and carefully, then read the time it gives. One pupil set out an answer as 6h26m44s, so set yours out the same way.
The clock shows 4h47m03s
